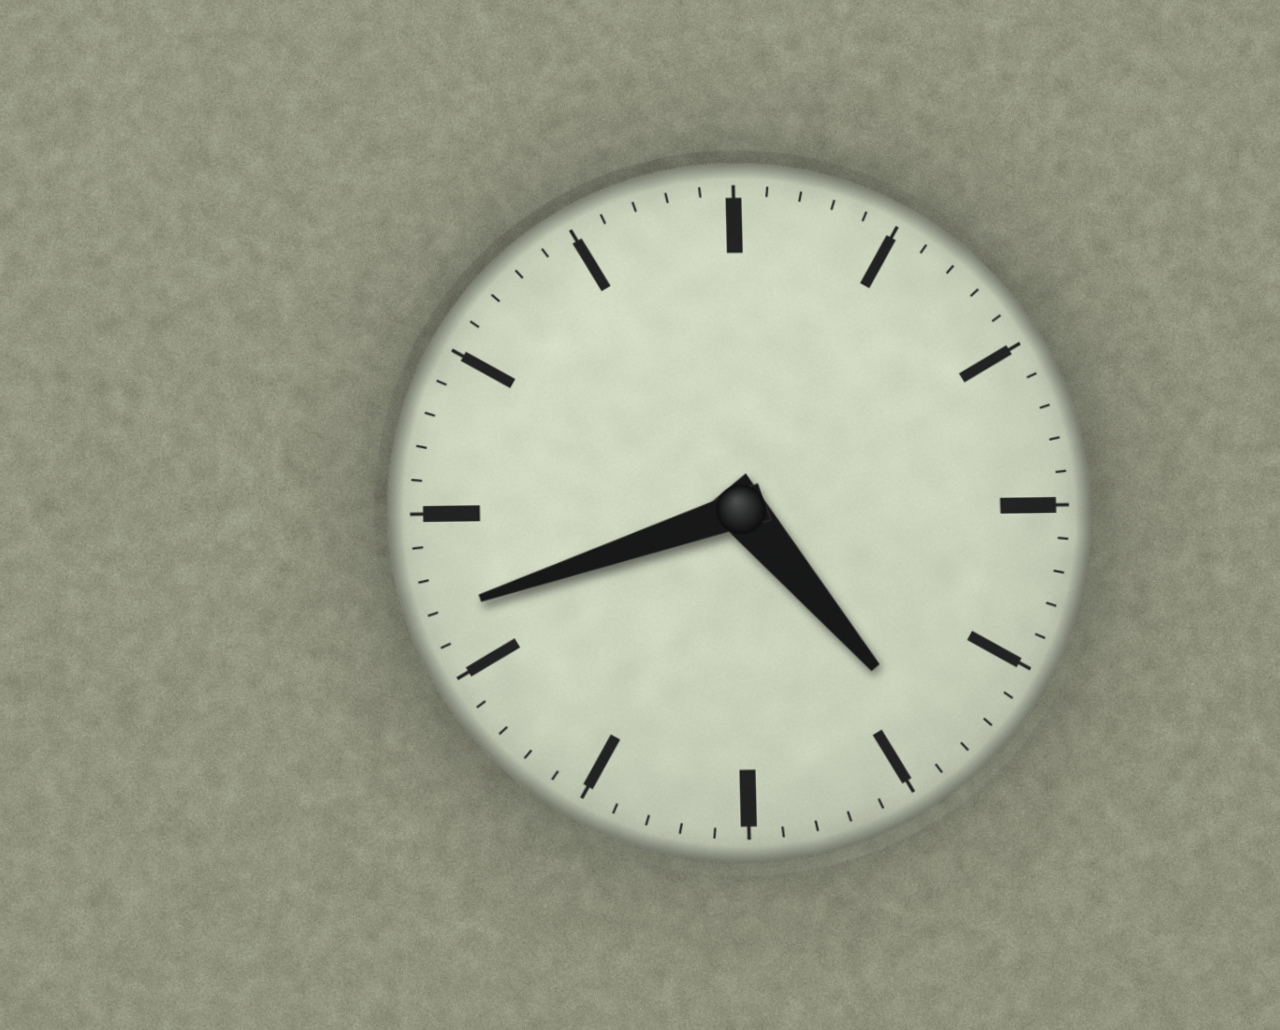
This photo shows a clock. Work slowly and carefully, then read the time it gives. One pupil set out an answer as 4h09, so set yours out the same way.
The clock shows 4h42
